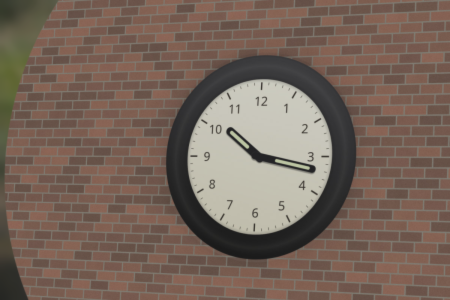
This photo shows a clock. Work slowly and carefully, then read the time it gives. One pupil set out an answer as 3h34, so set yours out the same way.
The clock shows 10h17
